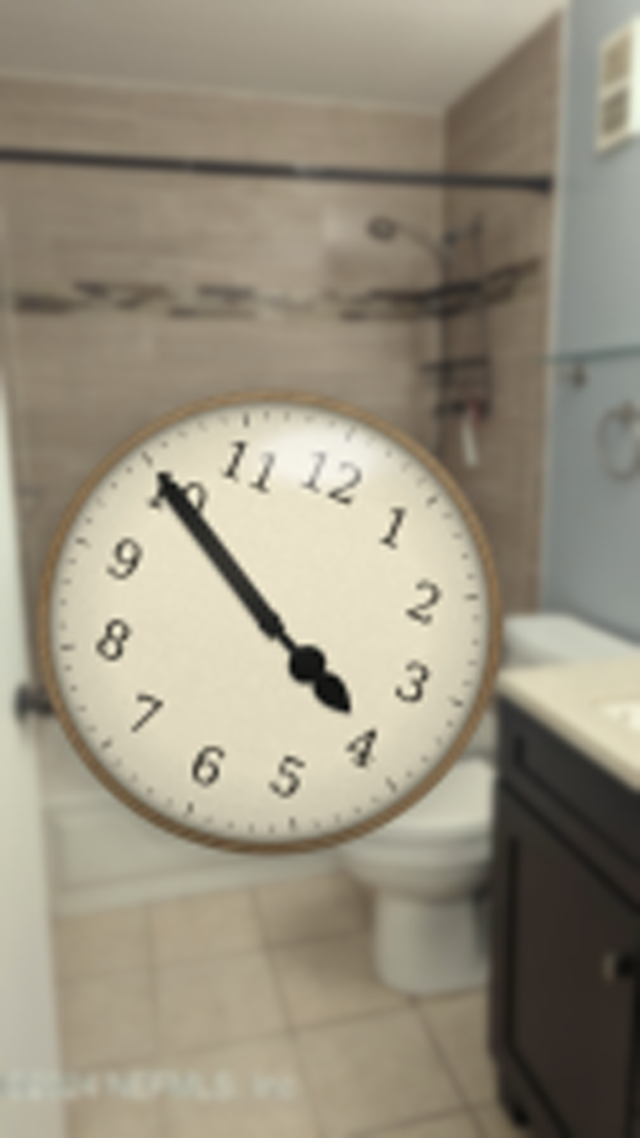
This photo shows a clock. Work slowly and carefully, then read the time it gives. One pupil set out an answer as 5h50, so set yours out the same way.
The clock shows 3h50
